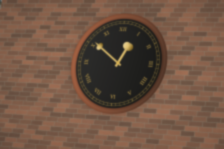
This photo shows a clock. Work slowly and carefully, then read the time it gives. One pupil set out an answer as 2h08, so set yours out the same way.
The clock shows 12h51
